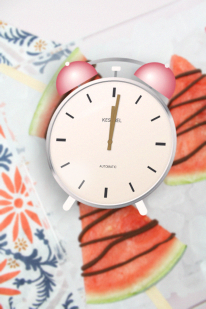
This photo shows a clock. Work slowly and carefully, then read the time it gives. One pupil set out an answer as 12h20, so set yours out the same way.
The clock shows 12h01
